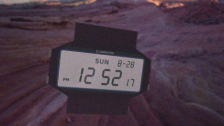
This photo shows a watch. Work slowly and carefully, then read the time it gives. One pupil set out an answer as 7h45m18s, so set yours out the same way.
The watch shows 12h52m17s
